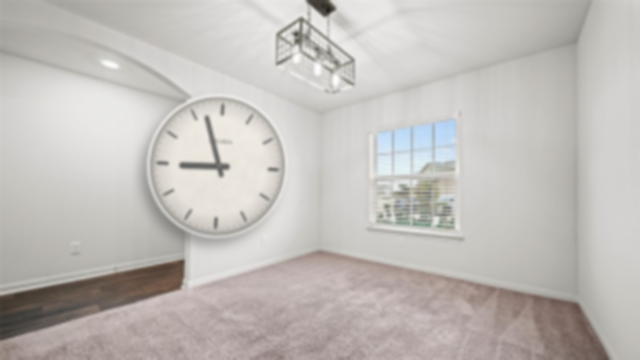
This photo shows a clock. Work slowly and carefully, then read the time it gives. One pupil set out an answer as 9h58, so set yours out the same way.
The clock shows 8h57
